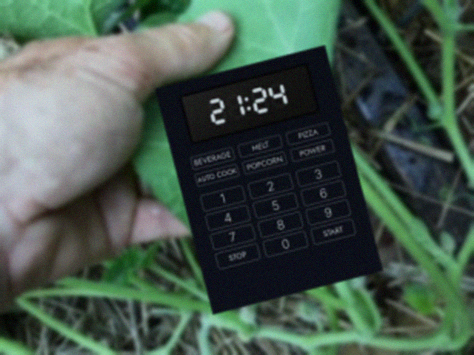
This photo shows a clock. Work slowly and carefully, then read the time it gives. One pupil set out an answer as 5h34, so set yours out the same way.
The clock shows 21h24
